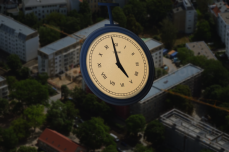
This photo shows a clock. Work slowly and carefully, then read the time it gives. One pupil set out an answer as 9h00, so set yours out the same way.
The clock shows 4h59
